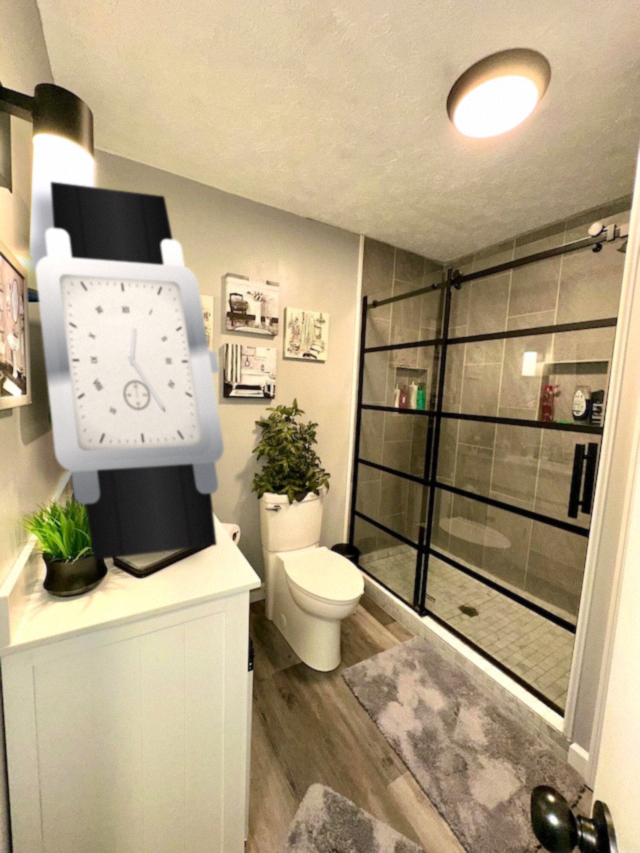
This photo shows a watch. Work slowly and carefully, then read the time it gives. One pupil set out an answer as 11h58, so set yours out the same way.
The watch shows 12h25
